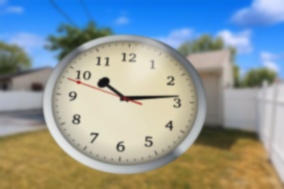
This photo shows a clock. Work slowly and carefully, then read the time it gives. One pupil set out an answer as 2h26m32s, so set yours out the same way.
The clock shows 10h13m48s
